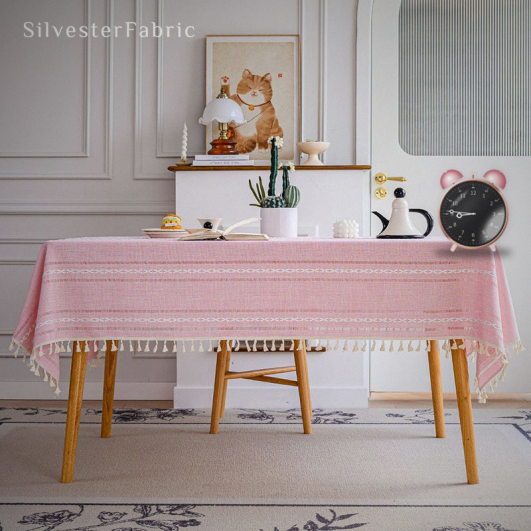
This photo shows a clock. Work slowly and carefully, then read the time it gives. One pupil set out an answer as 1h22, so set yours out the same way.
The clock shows 8h46
